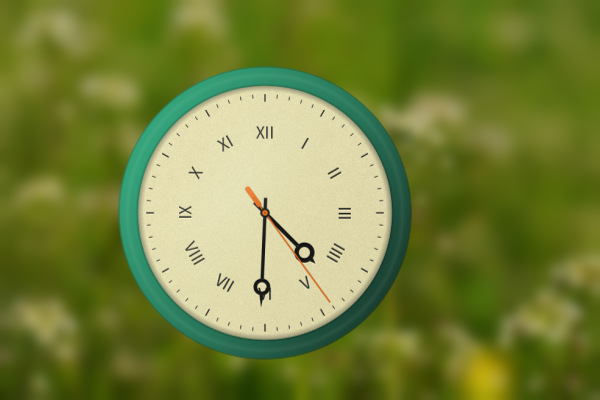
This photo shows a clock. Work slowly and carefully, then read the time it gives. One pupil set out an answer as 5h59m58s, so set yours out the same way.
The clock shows 4h30m24s
